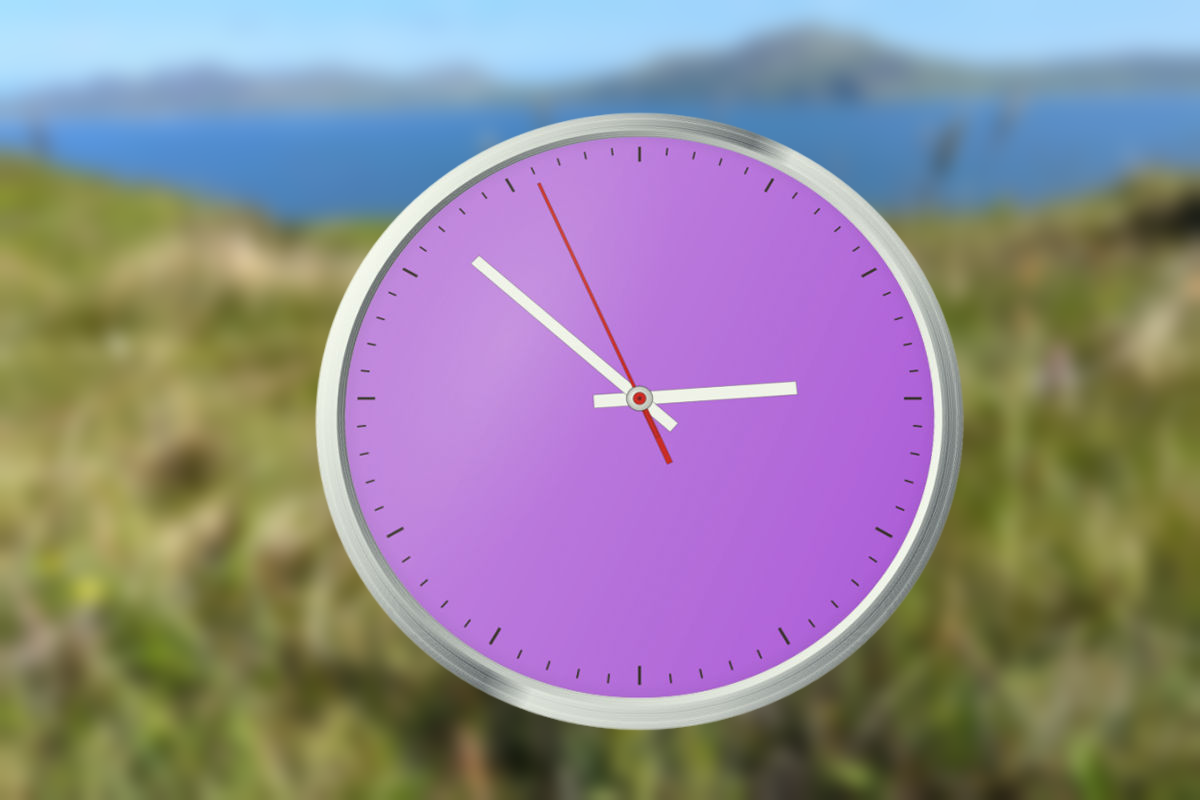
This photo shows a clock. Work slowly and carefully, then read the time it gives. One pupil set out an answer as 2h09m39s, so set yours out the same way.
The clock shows 2h51m56s
